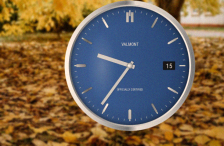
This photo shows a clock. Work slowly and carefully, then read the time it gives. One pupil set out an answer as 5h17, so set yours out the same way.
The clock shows 9h36
